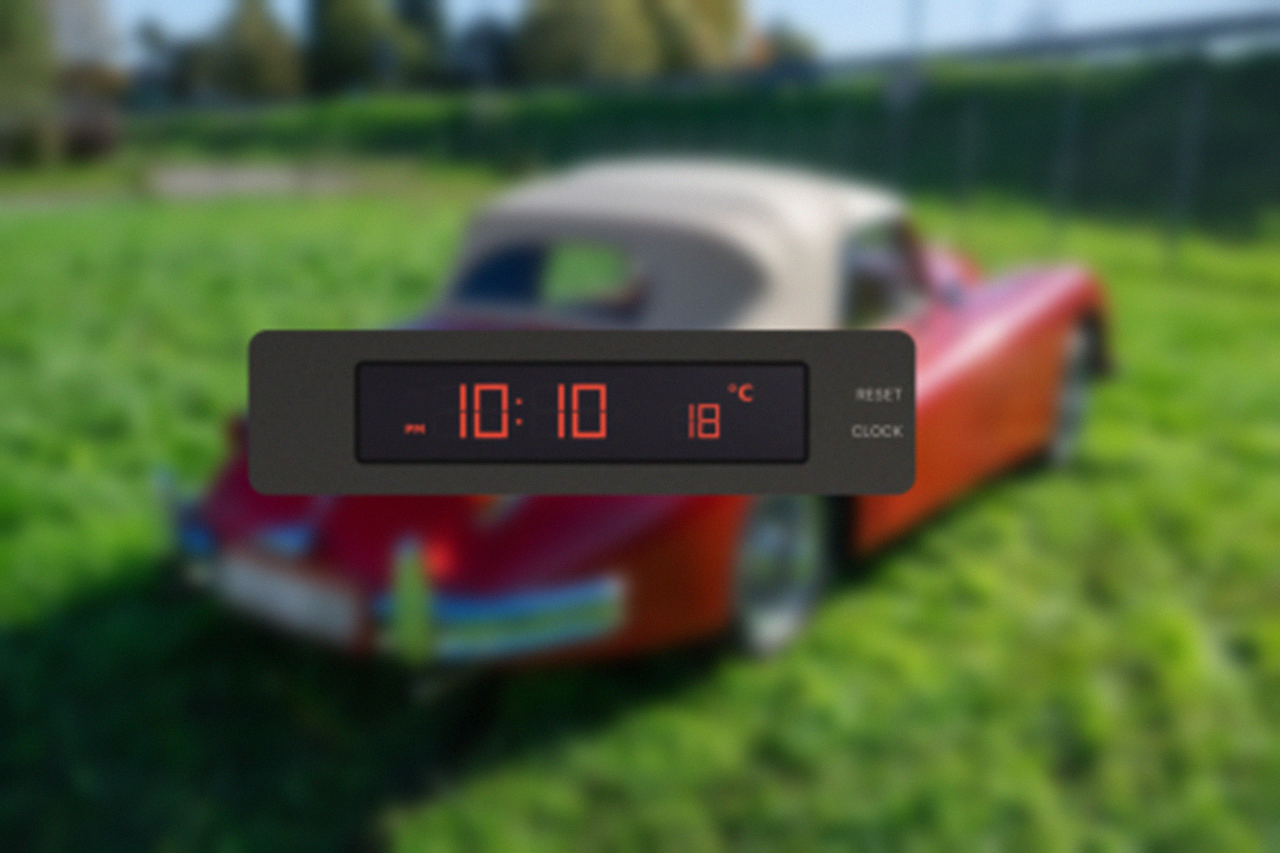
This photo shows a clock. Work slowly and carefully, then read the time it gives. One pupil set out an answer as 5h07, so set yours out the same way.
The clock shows 10h10
